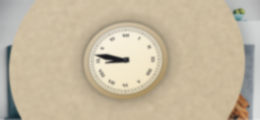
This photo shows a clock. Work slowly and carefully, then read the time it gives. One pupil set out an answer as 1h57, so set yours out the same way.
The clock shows 8h47
